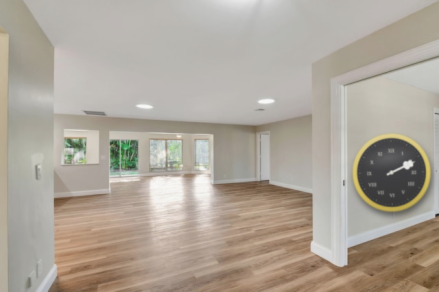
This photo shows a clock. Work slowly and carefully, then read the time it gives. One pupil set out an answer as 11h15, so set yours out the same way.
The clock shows 2h11
